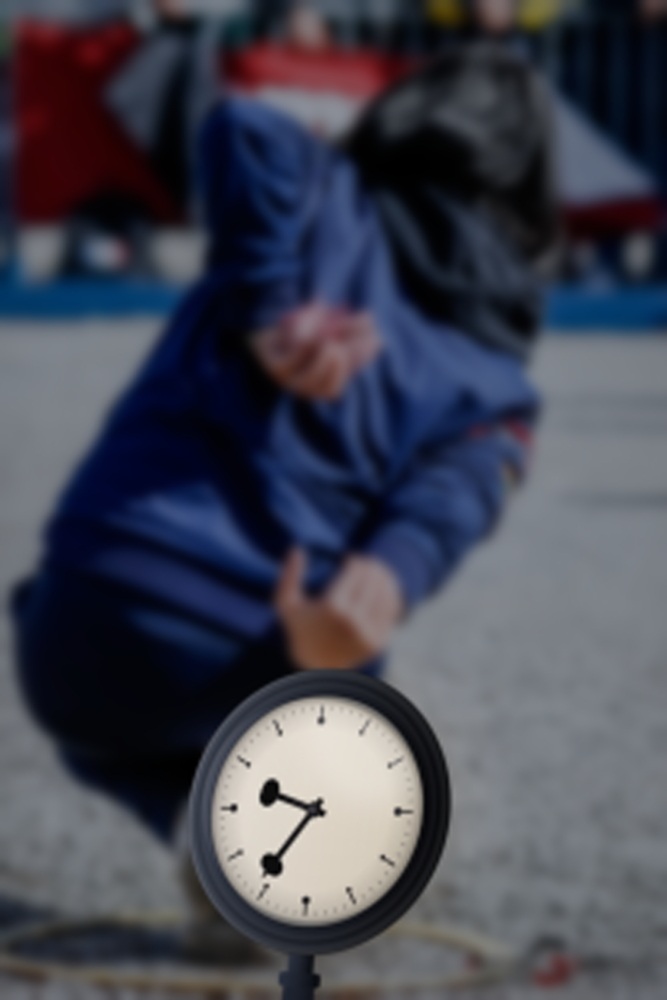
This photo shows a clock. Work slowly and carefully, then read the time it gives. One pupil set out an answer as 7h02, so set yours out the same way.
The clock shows 9h36
